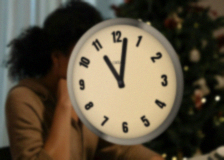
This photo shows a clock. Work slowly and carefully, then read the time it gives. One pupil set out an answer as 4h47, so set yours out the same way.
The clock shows 11h02
